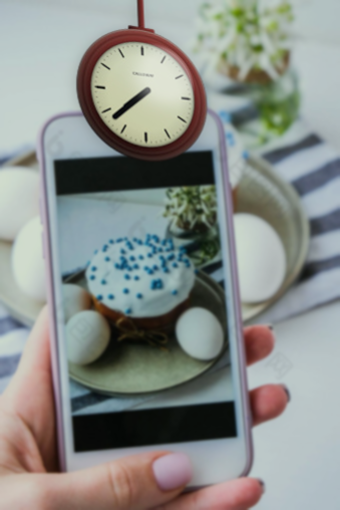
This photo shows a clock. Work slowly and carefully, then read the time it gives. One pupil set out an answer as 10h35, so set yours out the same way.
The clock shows 7h38
